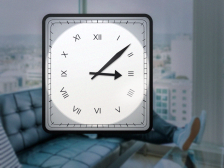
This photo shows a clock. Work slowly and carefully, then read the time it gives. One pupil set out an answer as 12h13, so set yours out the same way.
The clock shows 3h08
